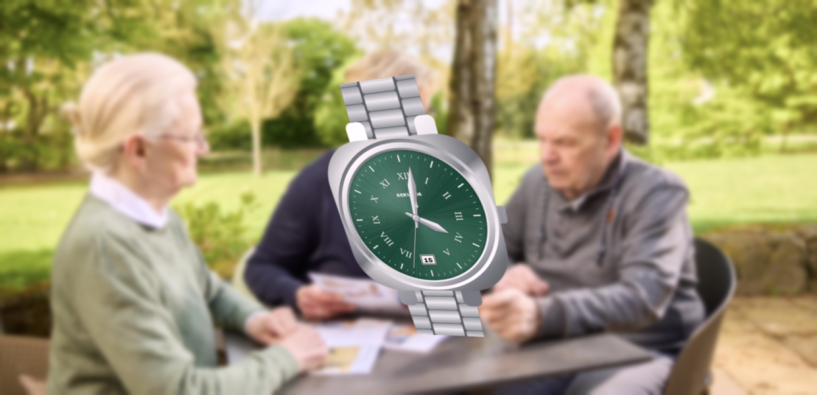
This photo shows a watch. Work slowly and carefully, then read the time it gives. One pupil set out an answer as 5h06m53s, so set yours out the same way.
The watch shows 4h01m33s
